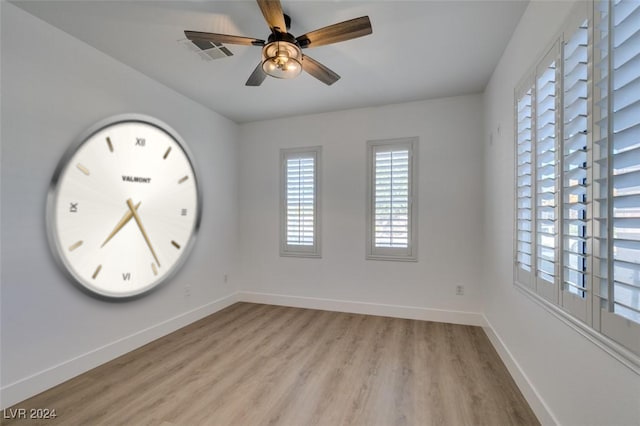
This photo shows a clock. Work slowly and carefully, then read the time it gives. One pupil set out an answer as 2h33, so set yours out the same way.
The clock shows 7h24
